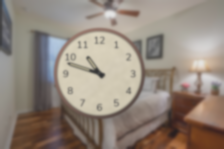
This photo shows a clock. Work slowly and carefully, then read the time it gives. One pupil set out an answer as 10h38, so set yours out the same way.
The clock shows 10h48
